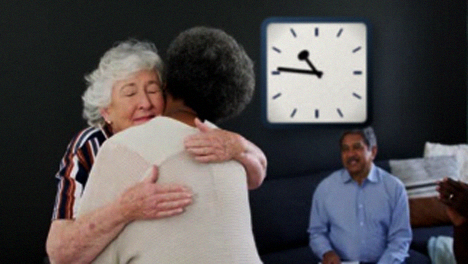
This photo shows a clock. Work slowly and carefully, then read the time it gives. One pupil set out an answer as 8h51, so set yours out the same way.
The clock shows 10h46
